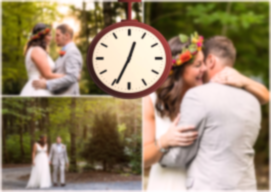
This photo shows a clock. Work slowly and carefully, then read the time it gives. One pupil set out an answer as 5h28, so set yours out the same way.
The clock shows 12h34
